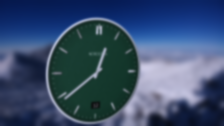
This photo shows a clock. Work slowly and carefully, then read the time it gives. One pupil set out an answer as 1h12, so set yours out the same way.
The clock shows 12h39
